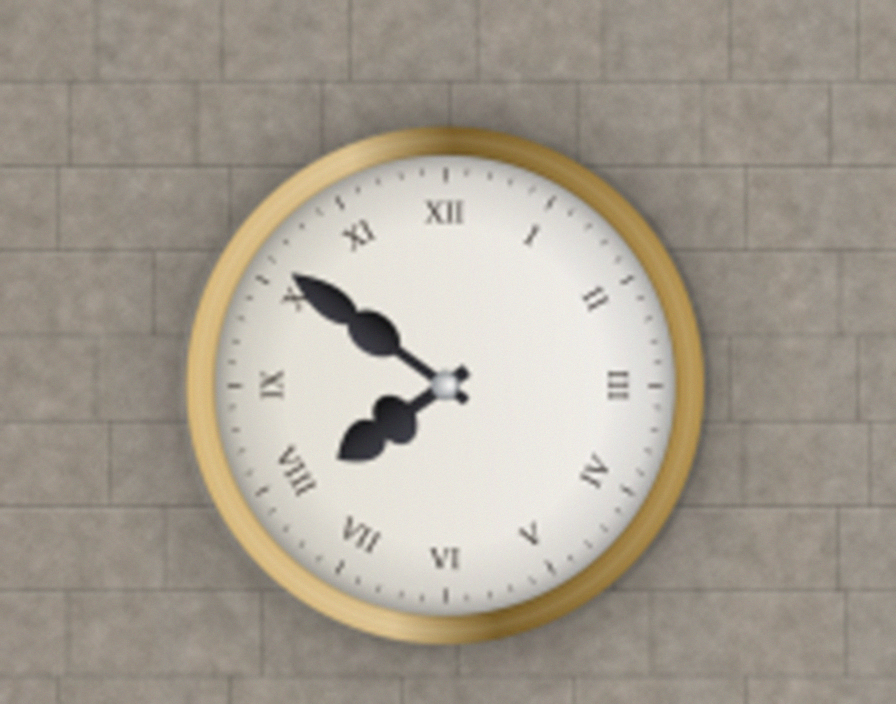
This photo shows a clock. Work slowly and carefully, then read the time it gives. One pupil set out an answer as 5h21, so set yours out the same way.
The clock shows 7h51
